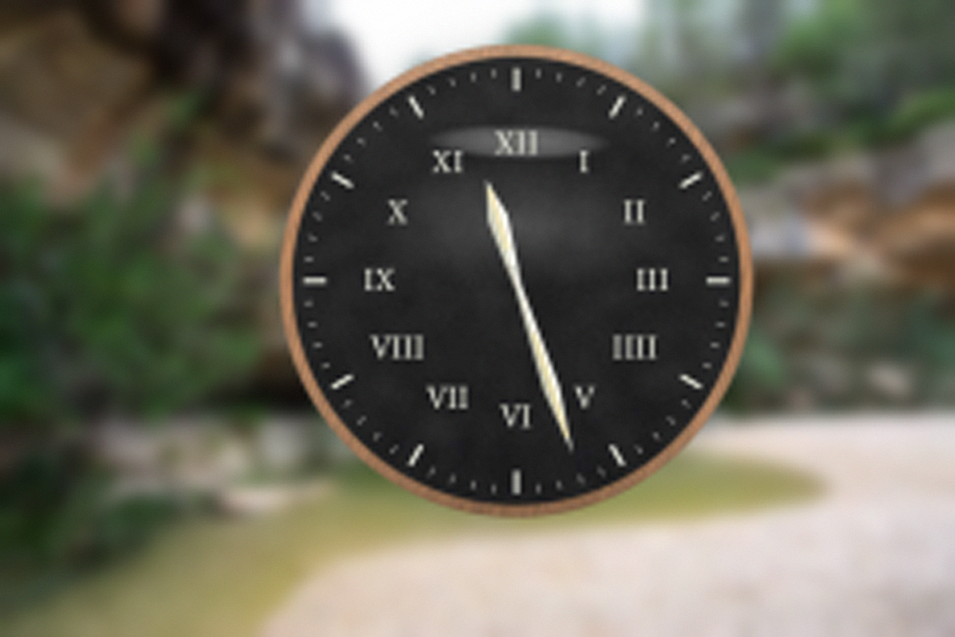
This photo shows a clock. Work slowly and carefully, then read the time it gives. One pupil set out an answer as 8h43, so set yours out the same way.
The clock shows 11h27
